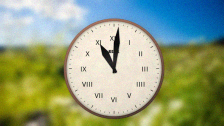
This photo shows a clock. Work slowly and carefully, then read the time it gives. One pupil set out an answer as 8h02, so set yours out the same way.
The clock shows 11h01
